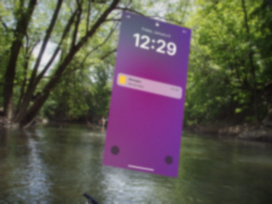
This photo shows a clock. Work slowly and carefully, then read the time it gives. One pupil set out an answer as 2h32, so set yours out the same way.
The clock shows 12h29
